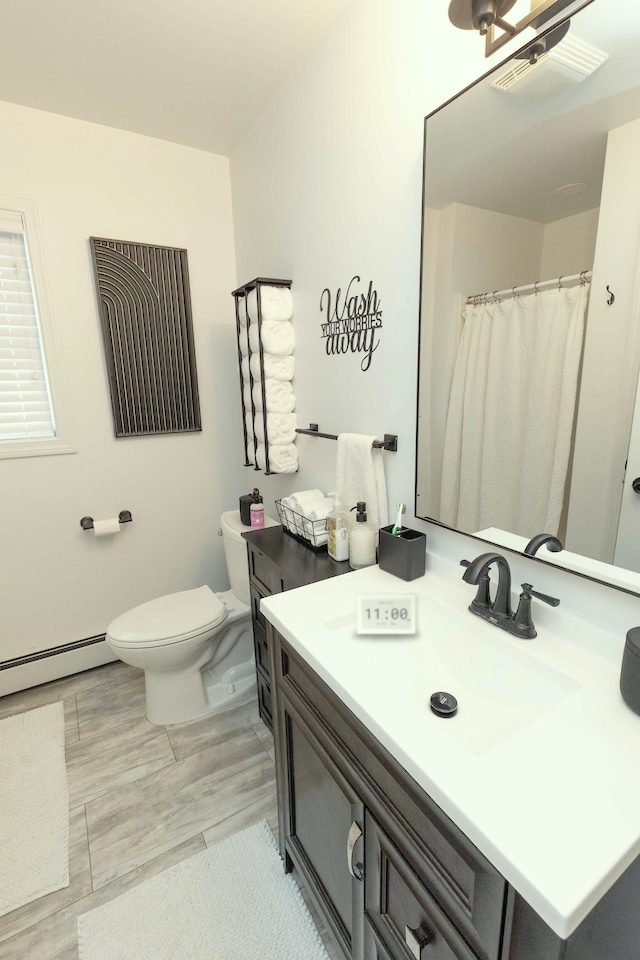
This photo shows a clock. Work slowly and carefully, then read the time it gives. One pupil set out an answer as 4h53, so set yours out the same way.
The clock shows 11h00
